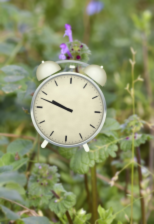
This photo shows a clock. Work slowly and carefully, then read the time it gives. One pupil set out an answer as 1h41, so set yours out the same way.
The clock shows 9h48
